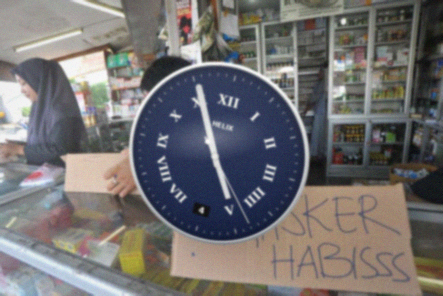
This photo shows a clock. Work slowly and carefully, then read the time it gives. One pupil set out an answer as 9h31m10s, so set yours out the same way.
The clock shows 4h55m23s
